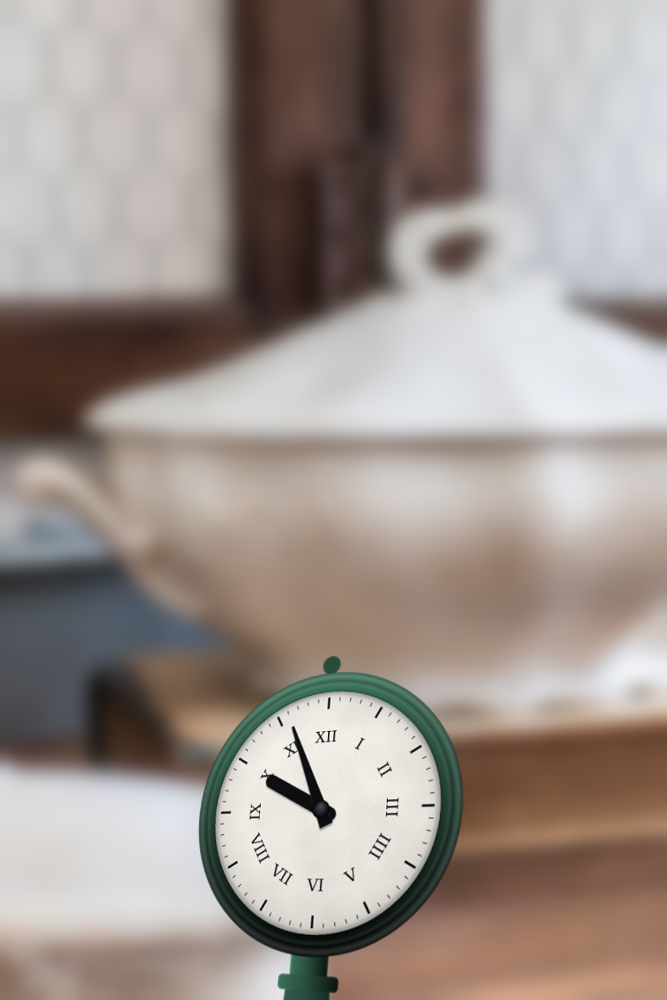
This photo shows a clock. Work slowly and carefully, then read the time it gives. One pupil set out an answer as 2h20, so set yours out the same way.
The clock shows 9h56
